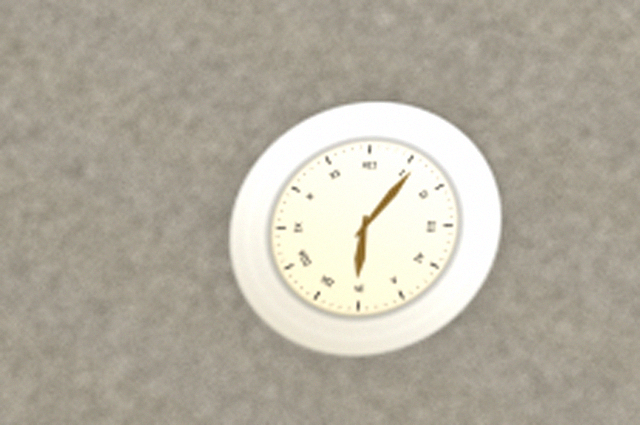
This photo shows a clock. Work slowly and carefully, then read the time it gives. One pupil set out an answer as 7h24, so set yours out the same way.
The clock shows 6h06
